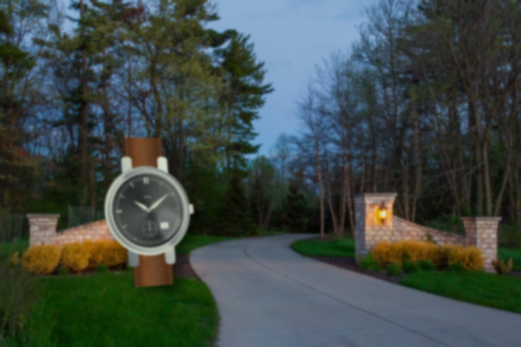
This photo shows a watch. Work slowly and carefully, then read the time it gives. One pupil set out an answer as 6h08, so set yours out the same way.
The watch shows 10h09
